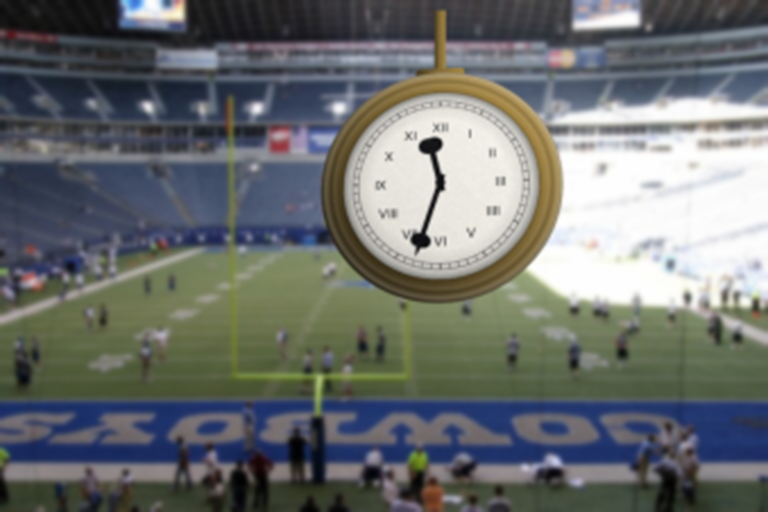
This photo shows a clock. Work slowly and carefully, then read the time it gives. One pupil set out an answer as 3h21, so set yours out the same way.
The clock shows 11h33
